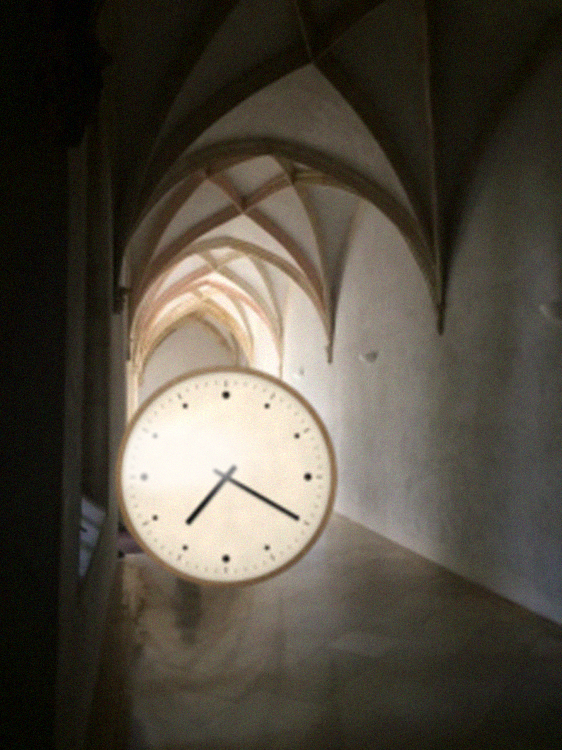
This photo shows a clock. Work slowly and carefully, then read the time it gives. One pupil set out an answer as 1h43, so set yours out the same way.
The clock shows 7h20
